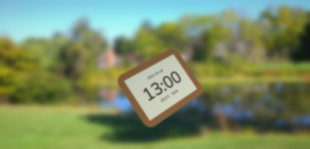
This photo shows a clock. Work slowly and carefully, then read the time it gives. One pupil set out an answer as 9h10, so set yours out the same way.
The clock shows 13h00
